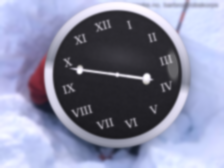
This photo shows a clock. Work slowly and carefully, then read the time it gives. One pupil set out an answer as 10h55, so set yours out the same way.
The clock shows 3h49
